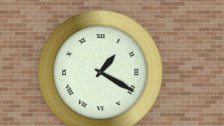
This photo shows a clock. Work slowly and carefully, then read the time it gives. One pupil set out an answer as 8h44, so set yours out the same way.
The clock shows 1h20
